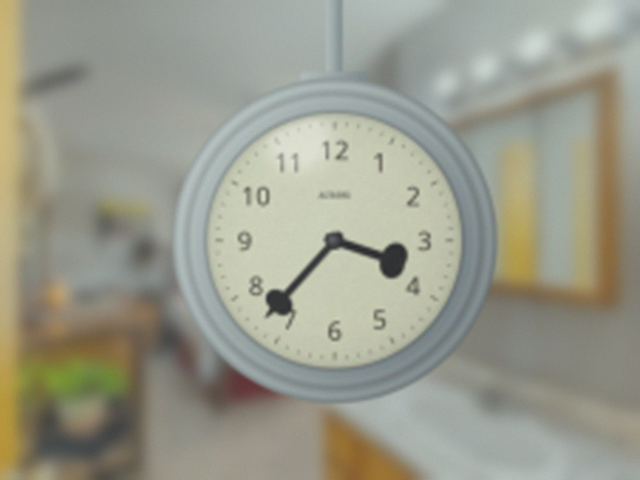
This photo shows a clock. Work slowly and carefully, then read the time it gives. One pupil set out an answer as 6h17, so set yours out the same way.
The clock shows 3h37
